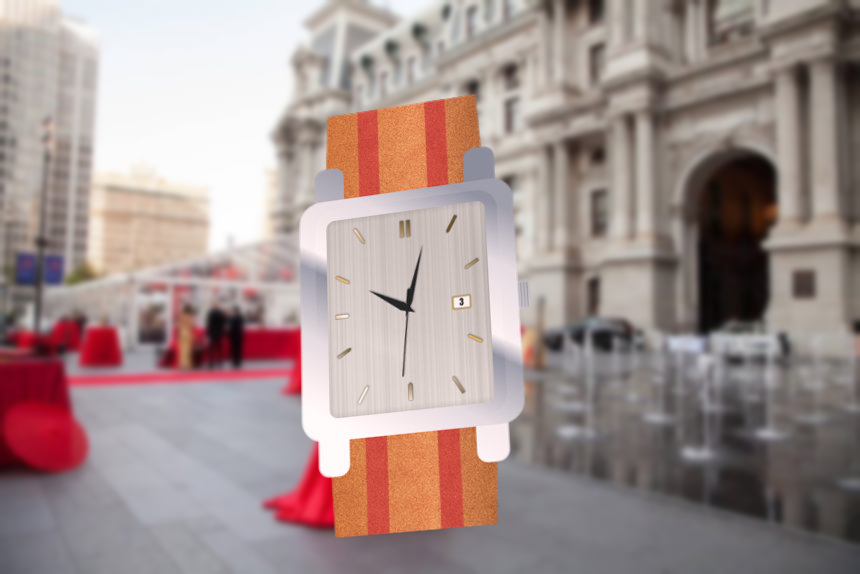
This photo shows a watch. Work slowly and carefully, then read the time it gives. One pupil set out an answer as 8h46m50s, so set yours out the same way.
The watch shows 10h02m31s
